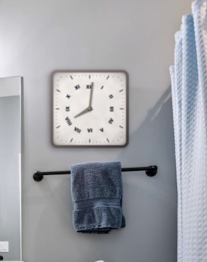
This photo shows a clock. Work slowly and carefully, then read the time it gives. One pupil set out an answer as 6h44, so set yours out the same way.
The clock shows 8h01
